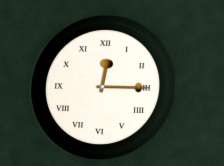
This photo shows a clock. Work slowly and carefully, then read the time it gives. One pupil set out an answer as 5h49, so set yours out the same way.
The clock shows 12h15
